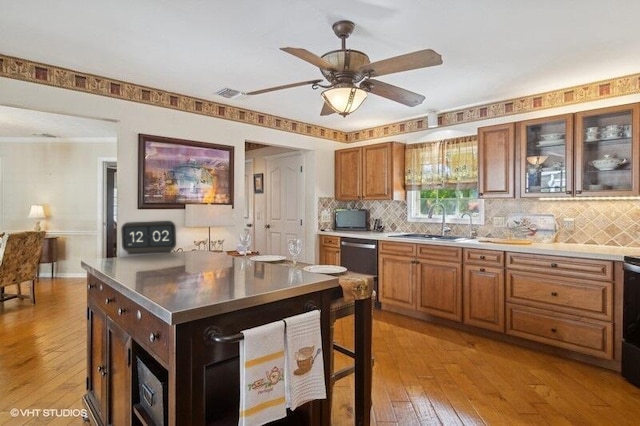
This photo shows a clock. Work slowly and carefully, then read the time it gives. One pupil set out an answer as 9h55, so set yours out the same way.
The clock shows 12h02
